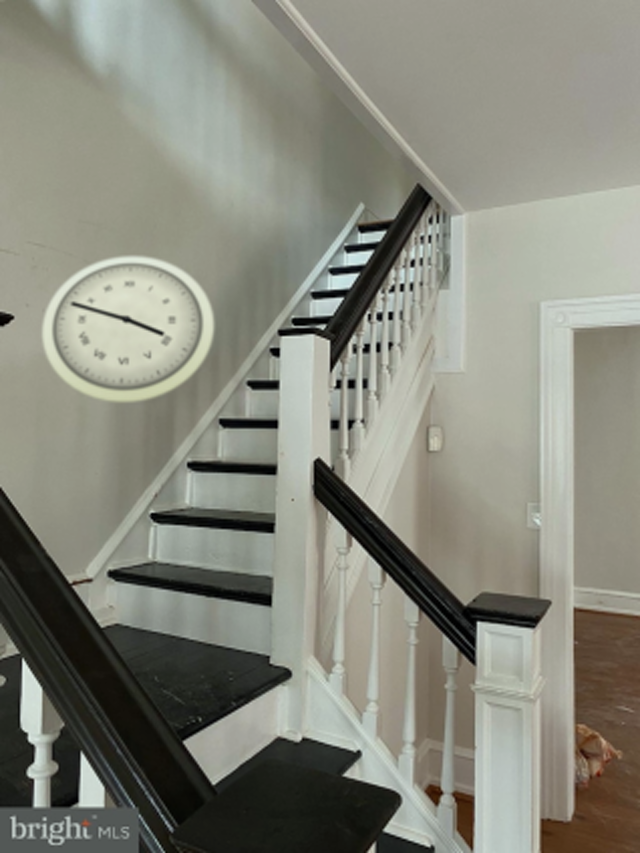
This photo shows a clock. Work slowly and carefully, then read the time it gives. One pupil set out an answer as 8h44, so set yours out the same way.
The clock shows 3h48
